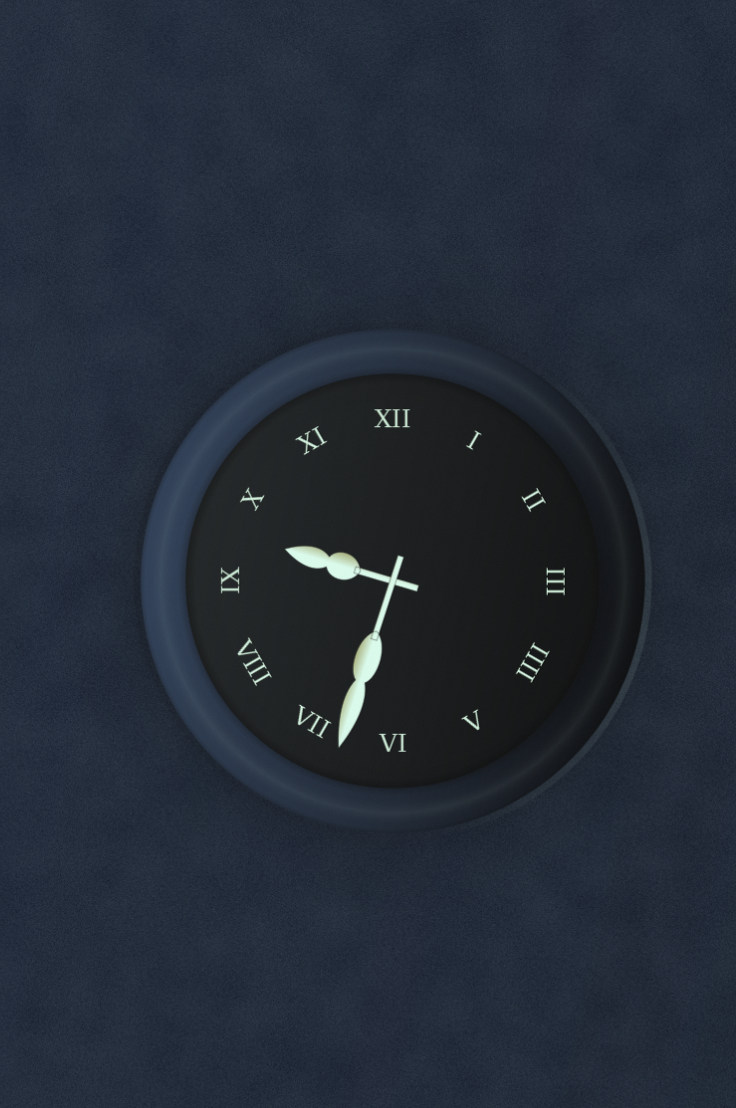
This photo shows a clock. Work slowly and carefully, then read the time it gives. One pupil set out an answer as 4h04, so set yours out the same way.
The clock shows 9h33
